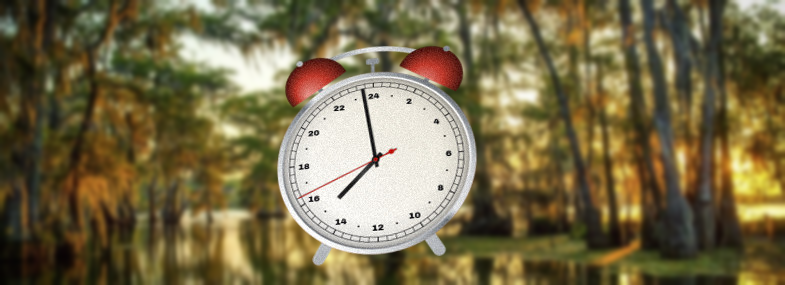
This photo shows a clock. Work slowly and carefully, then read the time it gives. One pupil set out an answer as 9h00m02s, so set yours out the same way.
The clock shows 14h58m41s
